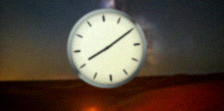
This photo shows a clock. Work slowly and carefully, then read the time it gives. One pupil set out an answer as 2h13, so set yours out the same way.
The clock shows 8h10
